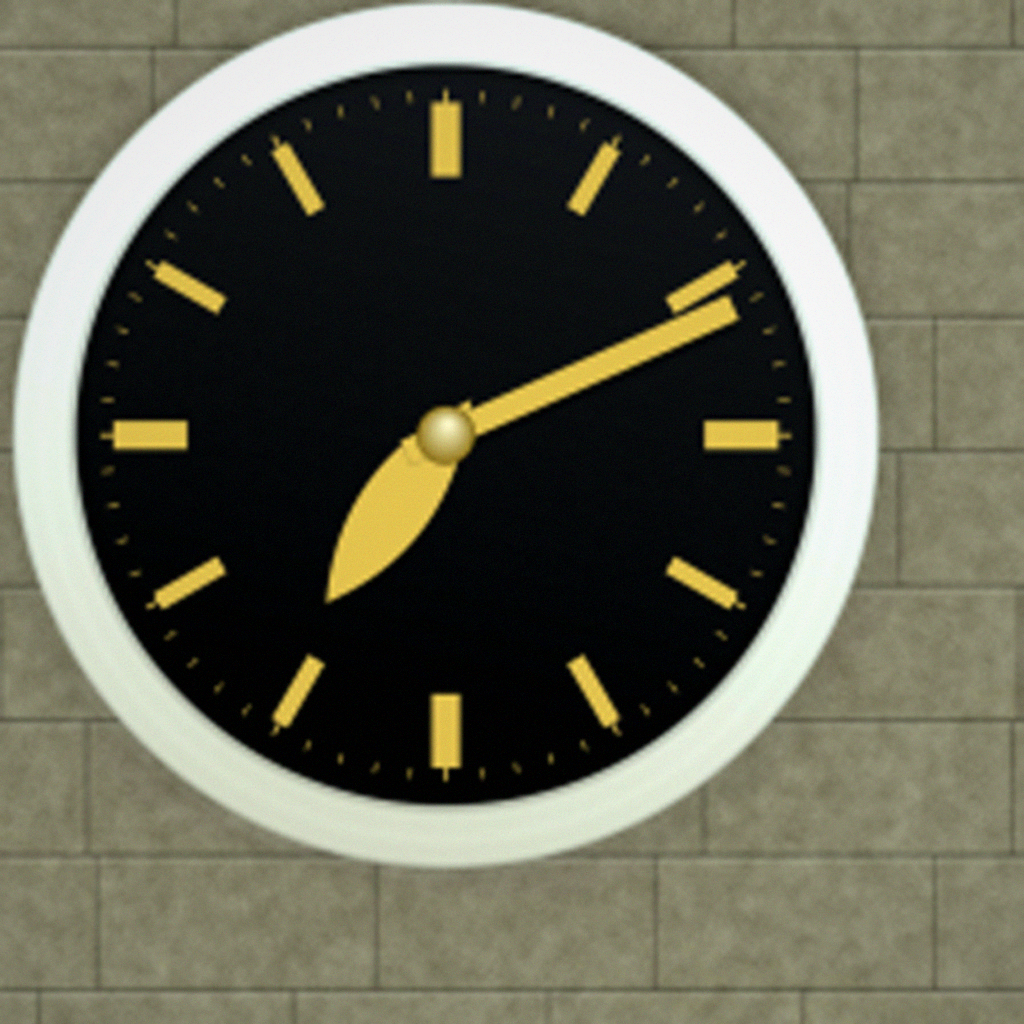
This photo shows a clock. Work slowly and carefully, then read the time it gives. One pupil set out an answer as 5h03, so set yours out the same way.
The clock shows 7h11
